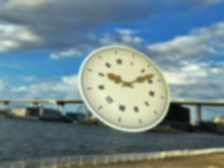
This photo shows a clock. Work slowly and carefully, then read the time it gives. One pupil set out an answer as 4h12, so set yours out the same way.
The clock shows 10h13
